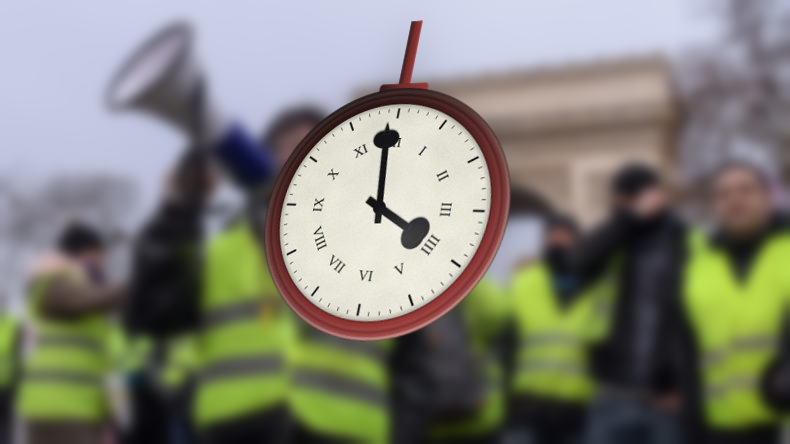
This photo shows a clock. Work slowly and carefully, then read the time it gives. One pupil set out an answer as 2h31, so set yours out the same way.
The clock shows 3h59
